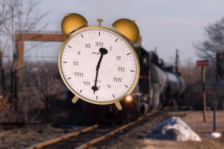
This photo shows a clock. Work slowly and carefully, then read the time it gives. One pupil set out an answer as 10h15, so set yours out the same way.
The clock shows 12h31
